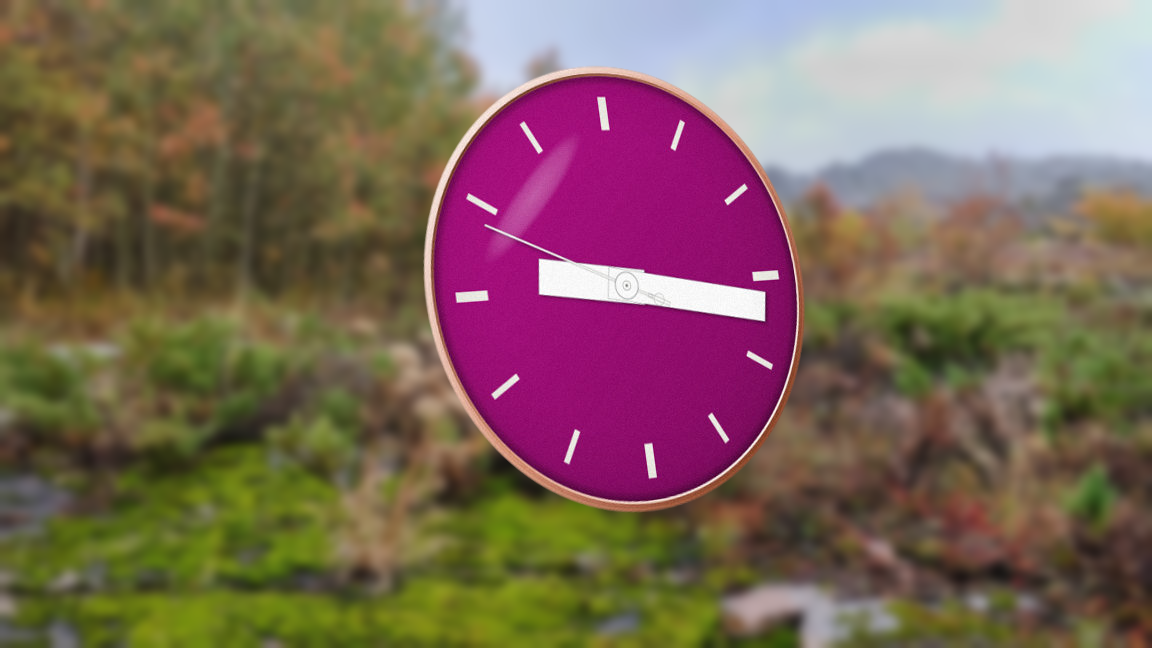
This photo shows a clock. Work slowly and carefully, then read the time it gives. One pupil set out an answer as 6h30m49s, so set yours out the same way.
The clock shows 9h16m49s
